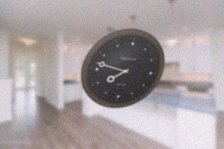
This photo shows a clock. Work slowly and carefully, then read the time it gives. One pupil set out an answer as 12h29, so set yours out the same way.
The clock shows 7h47
